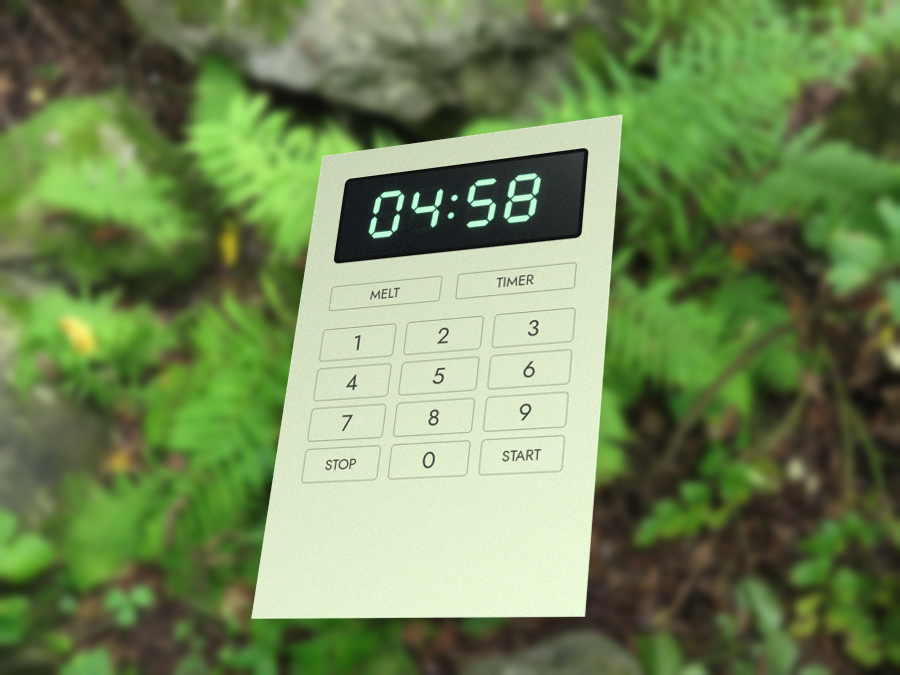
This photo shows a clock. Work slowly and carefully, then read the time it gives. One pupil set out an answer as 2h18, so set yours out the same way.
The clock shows 4h58
